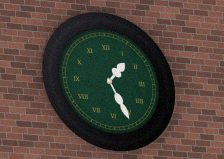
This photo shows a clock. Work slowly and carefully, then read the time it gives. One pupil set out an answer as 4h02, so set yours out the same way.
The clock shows 1h26
